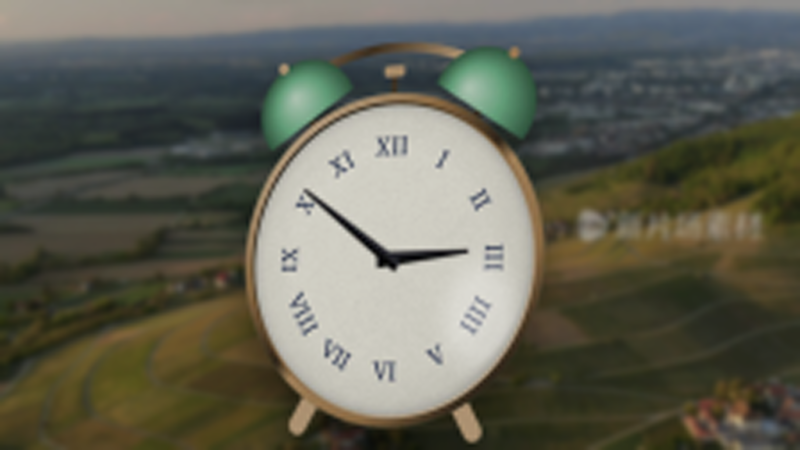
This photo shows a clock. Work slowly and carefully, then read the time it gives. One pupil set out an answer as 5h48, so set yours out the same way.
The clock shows 2h51
